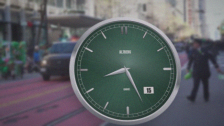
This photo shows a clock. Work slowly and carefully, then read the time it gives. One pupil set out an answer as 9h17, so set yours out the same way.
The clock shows 8h26
